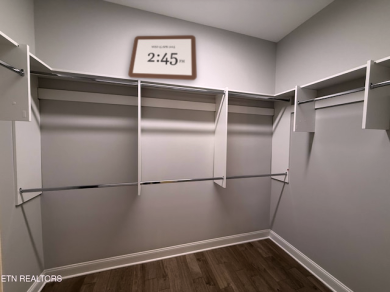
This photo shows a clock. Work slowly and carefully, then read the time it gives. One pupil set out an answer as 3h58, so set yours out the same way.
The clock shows 2h45
